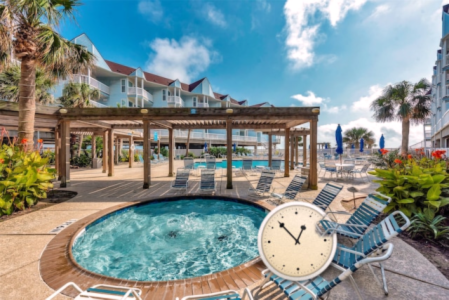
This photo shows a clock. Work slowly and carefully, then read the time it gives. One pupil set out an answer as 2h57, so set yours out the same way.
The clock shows 12h53
